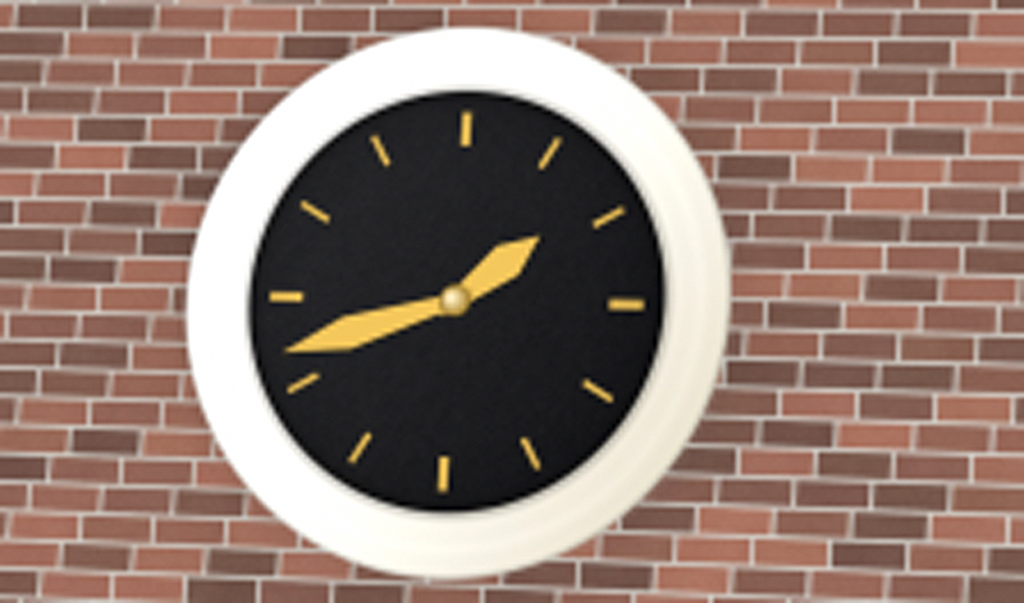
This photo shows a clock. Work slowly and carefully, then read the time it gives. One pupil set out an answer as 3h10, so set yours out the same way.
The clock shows 1h42
